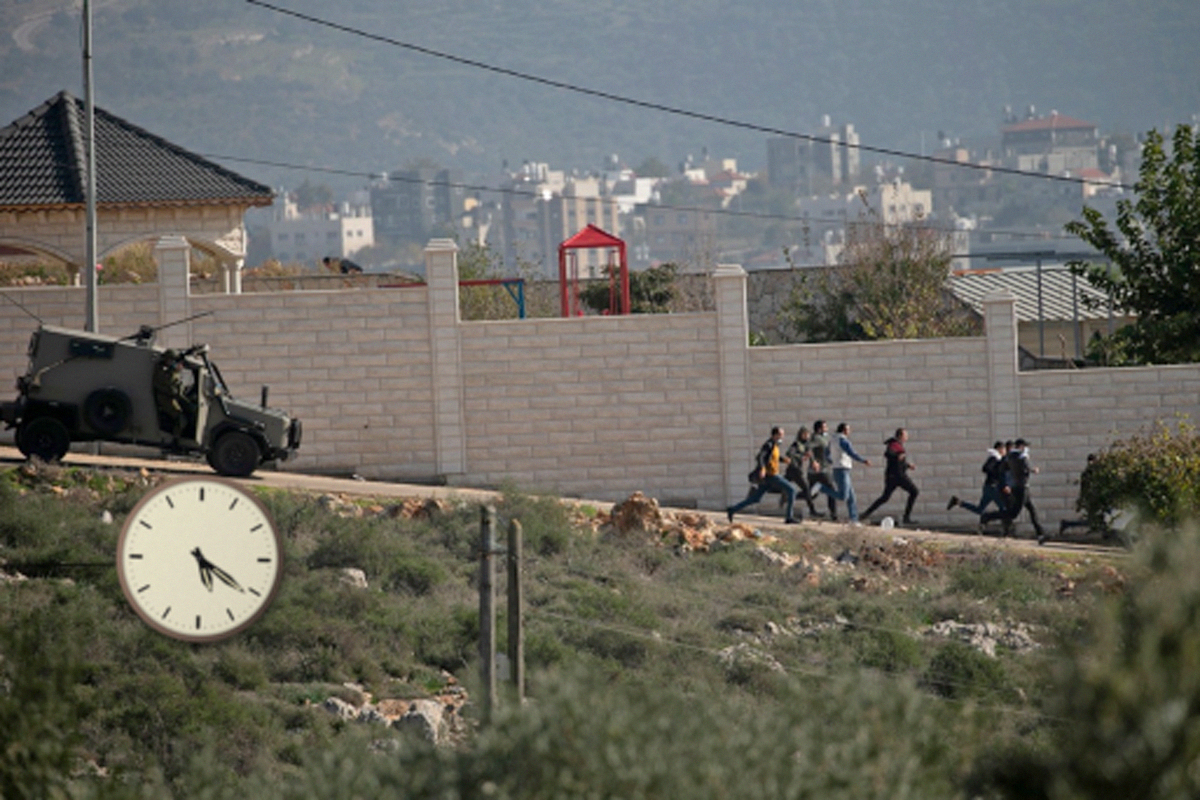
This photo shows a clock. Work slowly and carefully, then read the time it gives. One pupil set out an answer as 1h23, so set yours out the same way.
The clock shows 5h21
